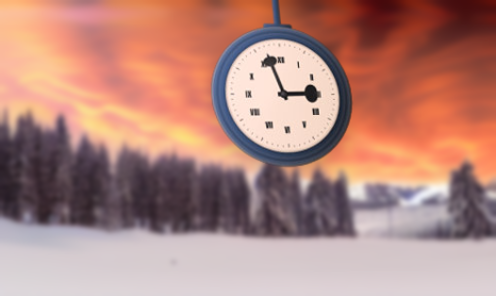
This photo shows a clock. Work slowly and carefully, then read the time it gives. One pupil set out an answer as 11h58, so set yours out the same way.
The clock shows 2h57
